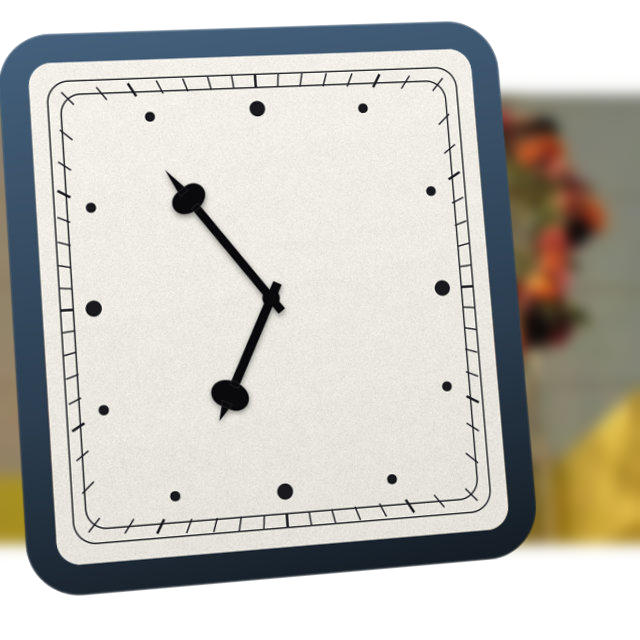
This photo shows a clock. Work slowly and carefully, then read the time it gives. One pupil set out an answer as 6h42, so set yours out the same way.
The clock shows 6h54
